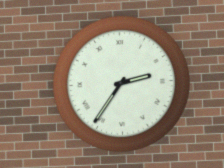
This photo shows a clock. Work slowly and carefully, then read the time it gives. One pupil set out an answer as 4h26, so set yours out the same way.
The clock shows 2h36
